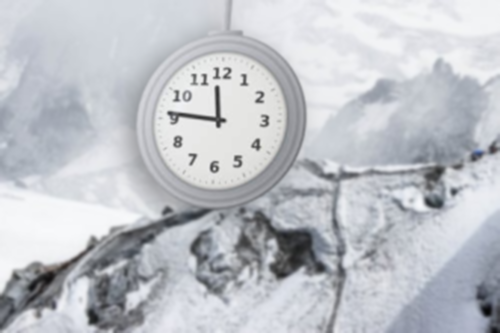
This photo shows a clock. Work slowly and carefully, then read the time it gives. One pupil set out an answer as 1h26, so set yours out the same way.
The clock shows 11h46
